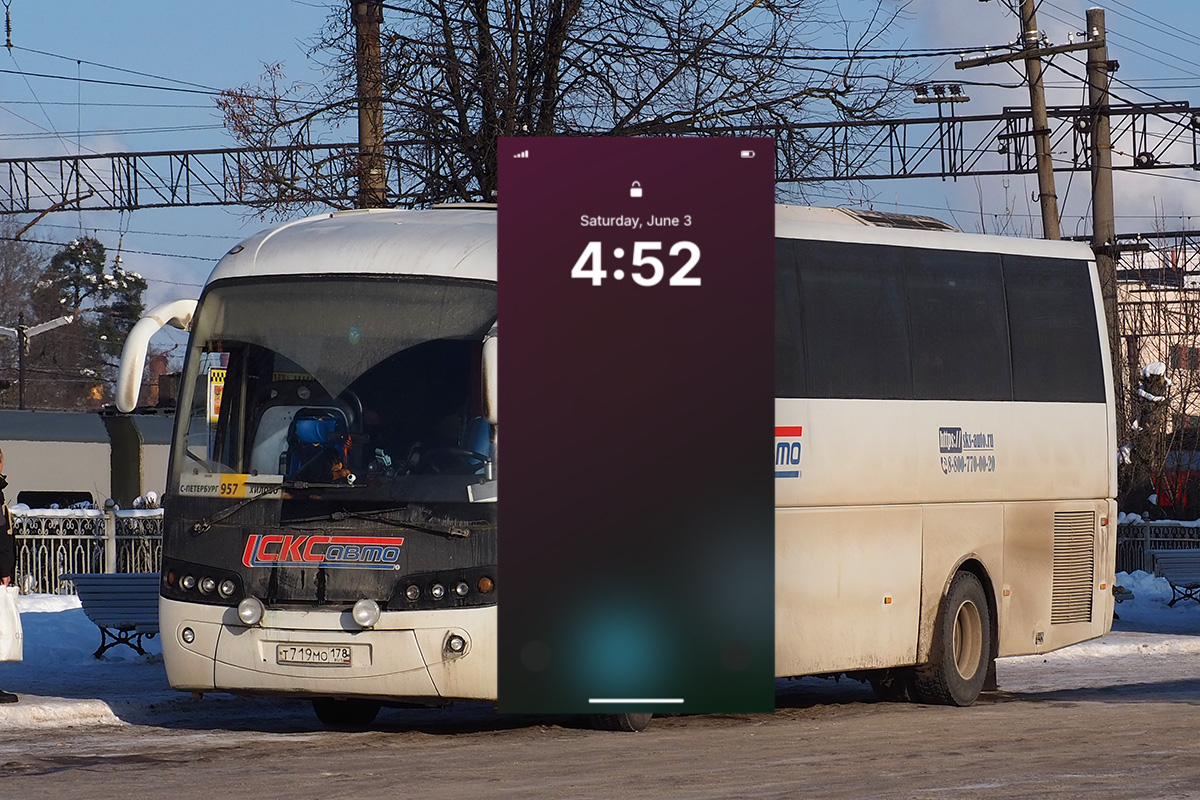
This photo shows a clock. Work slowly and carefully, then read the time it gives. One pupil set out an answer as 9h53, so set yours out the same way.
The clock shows 4h52
